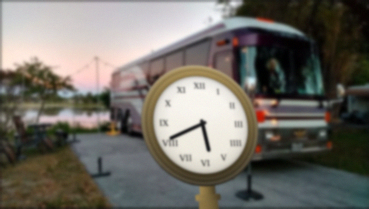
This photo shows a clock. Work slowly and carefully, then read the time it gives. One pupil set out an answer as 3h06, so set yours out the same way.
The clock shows 5h41
